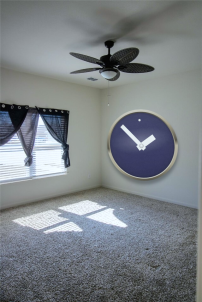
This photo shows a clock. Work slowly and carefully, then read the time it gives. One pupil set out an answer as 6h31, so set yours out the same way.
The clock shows 1h53
